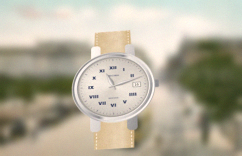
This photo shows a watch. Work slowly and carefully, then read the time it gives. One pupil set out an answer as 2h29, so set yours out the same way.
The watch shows 11h12
